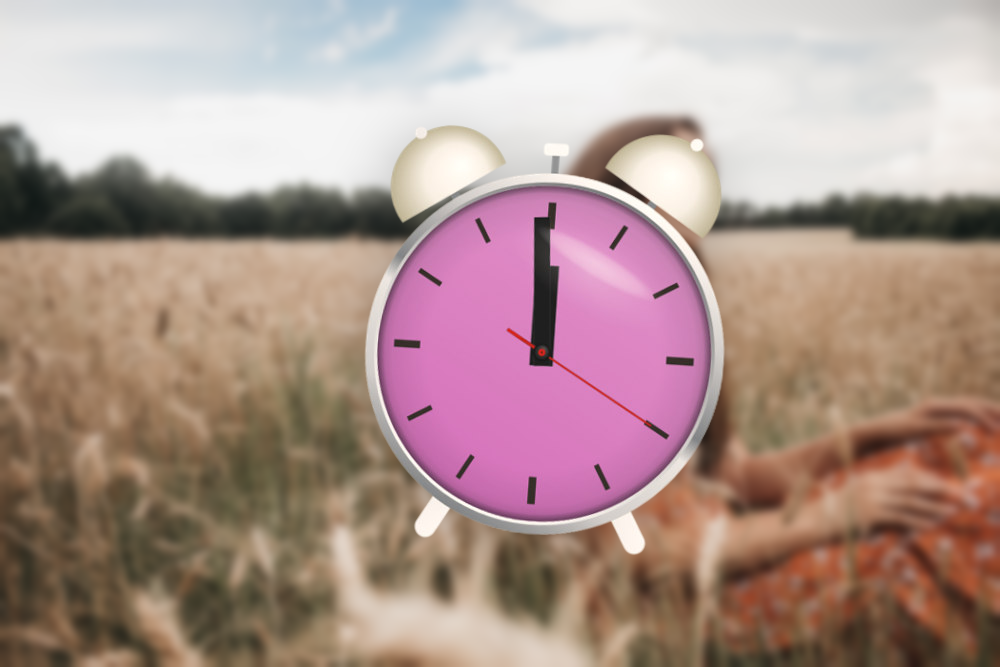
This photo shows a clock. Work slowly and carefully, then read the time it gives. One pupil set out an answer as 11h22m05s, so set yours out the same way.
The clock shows 11h59m20s
